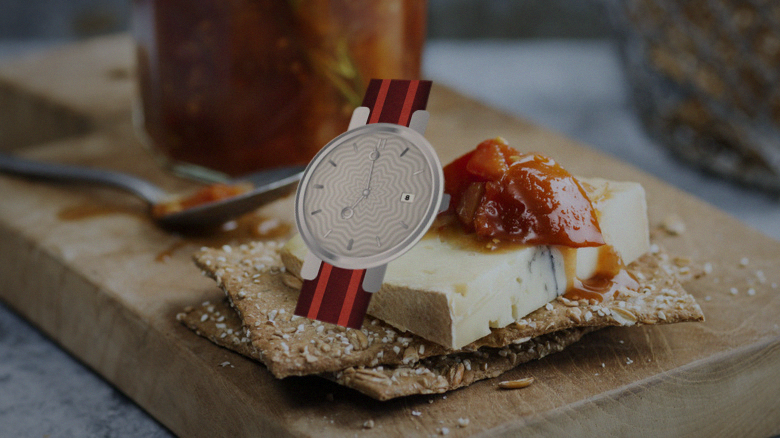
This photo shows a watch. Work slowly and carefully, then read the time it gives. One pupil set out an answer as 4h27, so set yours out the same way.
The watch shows 6h59
